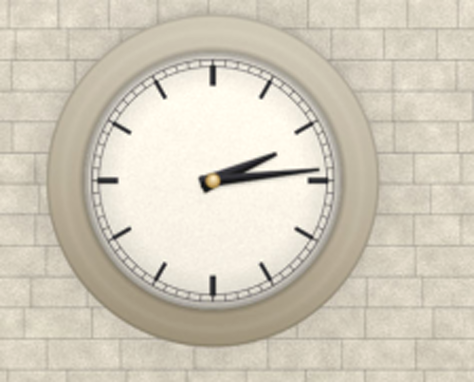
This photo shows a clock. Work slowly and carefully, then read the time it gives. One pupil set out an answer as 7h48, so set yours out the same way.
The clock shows 2h14
